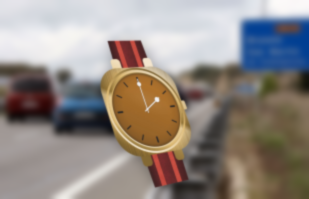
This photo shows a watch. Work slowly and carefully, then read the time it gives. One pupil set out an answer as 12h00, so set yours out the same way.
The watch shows 2h00
